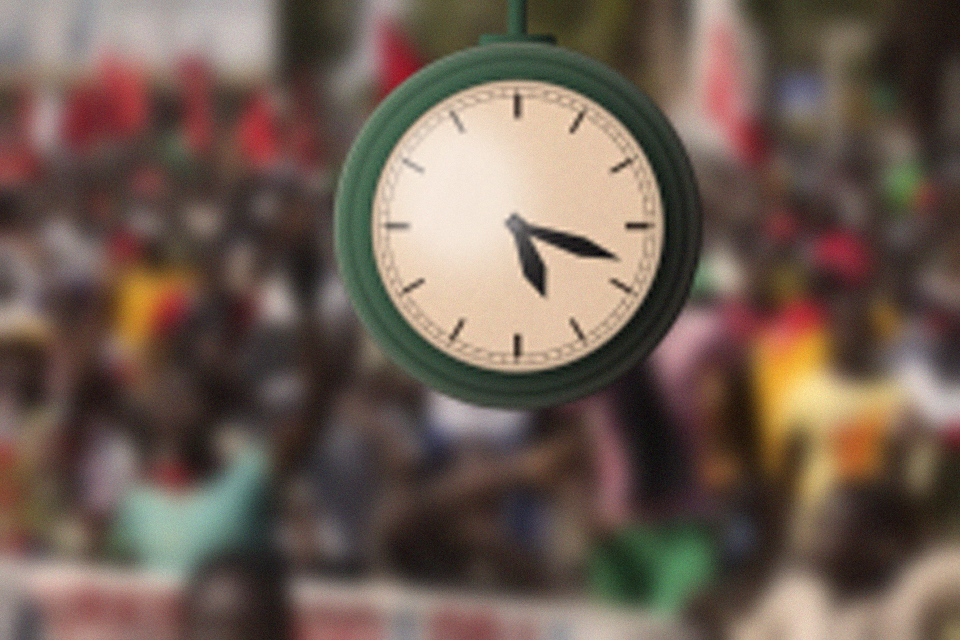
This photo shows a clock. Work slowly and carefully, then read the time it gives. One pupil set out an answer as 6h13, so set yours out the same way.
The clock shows 5h18
